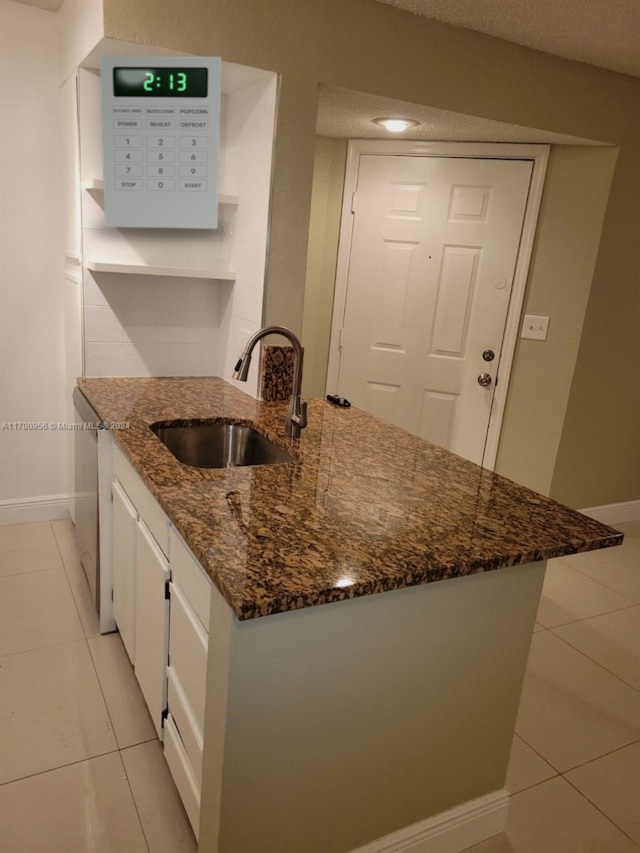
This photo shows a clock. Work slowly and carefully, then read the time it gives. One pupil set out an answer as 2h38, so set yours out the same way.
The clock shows 2h13
